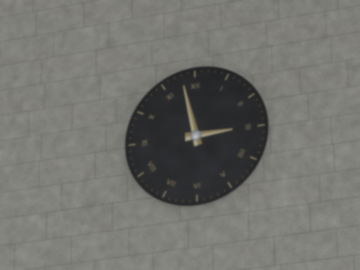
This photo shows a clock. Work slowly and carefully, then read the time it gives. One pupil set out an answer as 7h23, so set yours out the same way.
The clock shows 2h58
